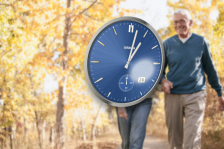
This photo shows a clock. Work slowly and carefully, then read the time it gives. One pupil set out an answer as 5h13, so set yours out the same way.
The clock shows 1h02
